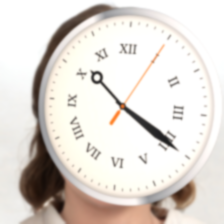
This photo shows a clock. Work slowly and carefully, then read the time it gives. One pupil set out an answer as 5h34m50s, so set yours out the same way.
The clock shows 10h20m05s
